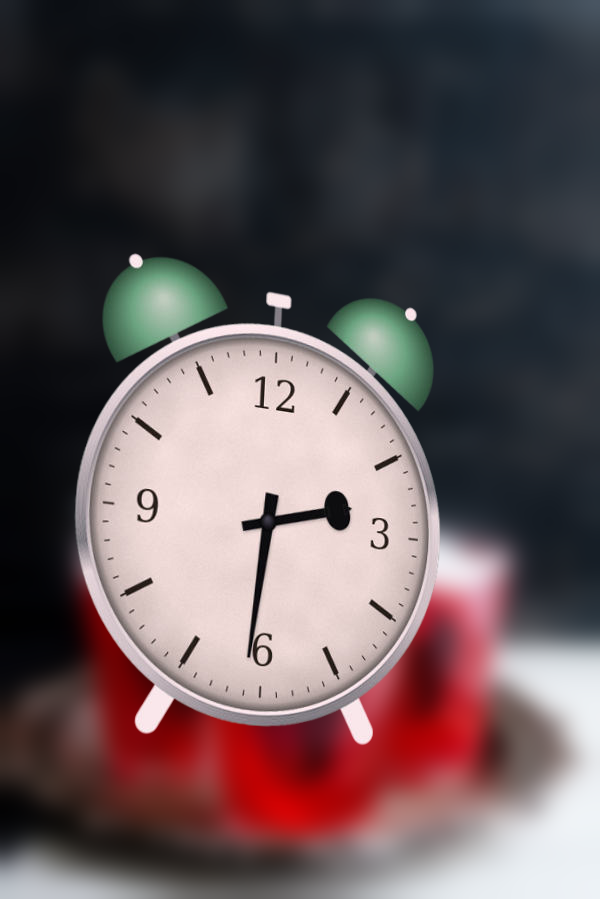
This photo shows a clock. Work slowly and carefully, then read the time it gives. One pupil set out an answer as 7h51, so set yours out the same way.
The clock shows 2h31
